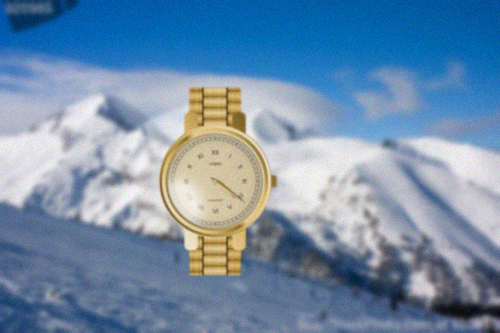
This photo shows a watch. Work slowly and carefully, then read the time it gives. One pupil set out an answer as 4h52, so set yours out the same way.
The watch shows 4h21
